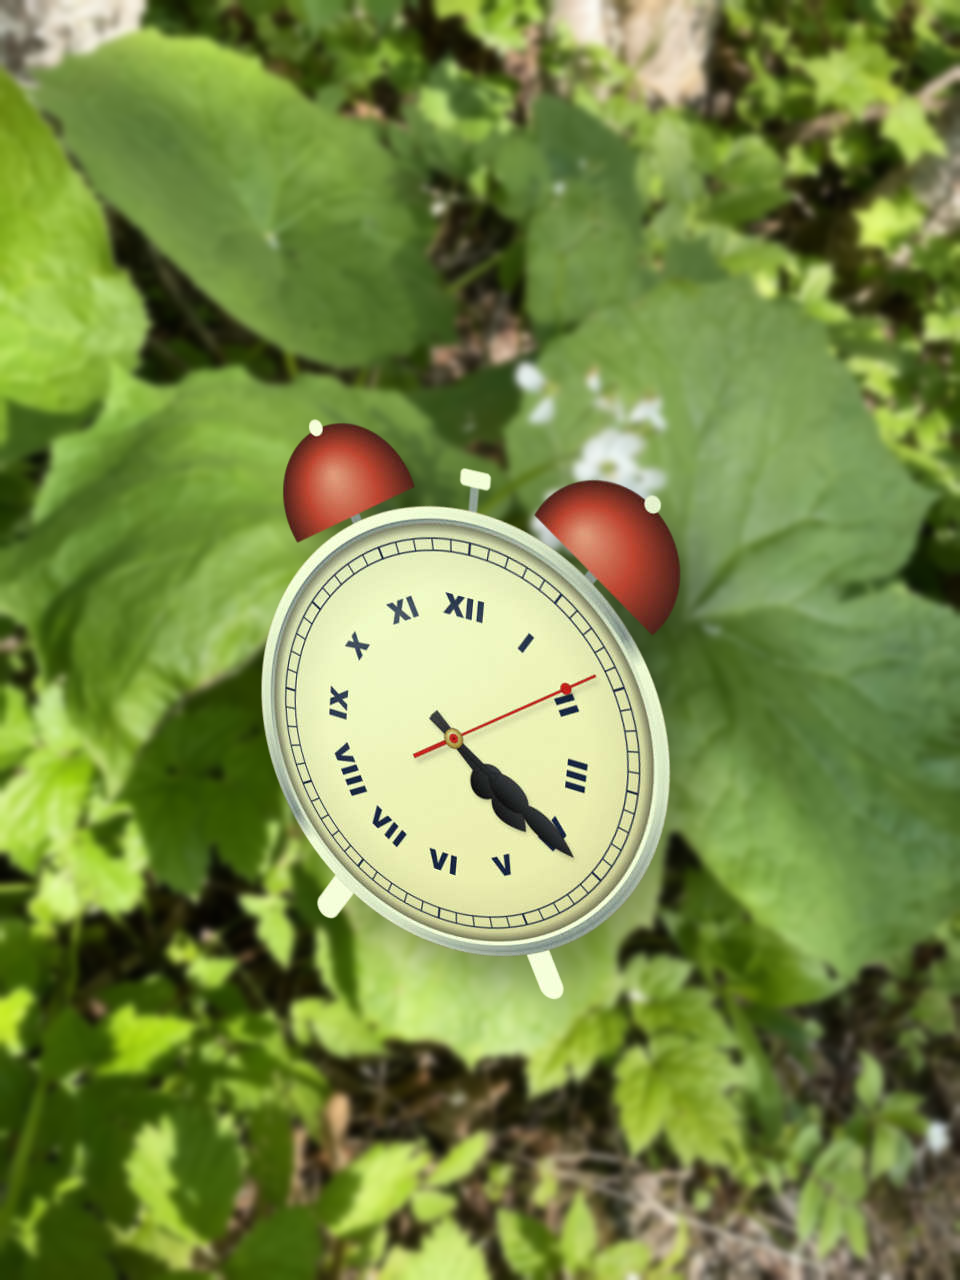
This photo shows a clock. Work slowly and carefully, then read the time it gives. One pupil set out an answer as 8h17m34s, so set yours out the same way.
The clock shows 4h20m09s
